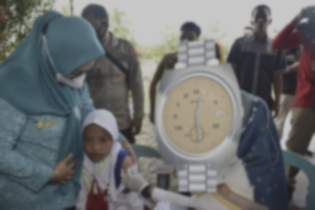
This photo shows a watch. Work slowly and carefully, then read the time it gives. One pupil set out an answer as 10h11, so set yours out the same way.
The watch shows 12h29
